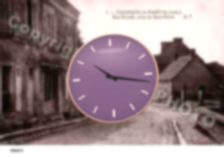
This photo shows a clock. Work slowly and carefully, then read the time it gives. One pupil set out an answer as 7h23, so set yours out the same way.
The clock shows 10h17
